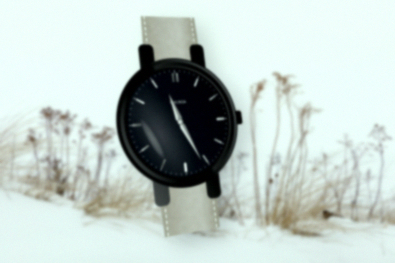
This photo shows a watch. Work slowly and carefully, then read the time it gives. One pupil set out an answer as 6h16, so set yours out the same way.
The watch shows 11h26
